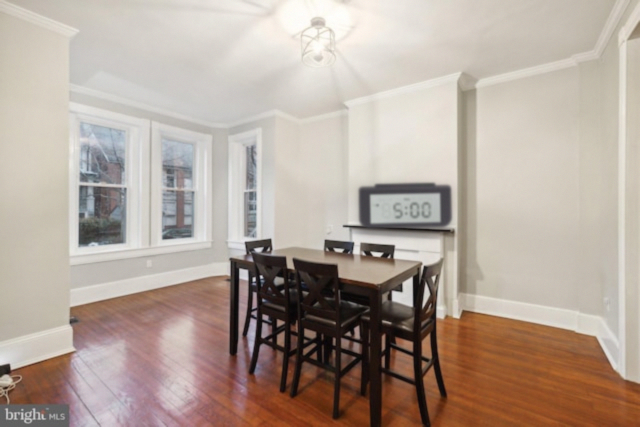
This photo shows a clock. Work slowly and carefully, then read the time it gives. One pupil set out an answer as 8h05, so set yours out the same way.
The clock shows 5h00
